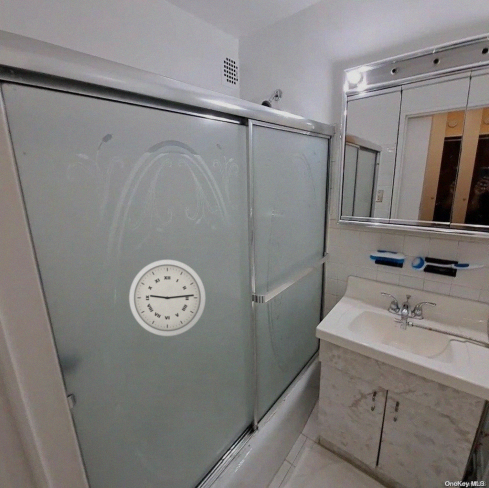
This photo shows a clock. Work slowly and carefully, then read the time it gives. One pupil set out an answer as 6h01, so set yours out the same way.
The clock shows 9h14
